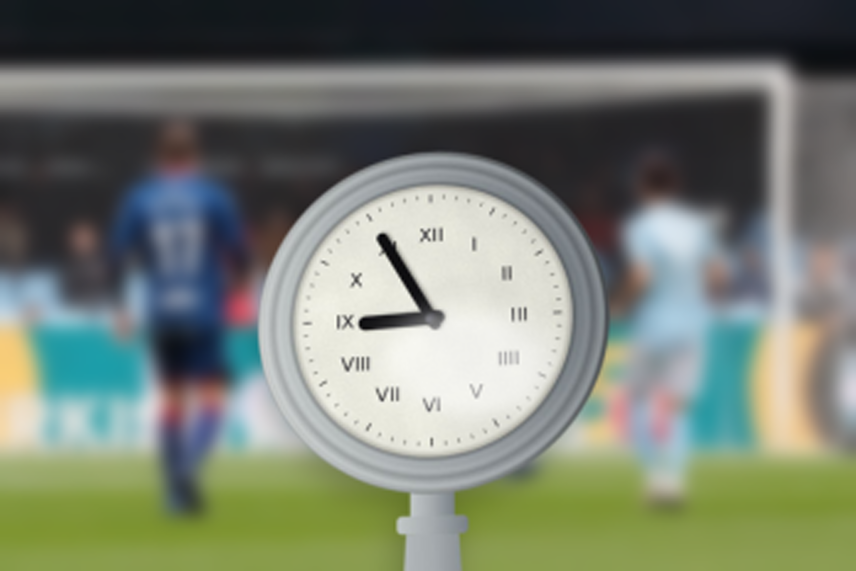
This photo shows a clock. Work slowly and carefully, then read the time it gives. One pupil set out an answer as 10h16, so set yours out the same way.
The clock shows 8h55
